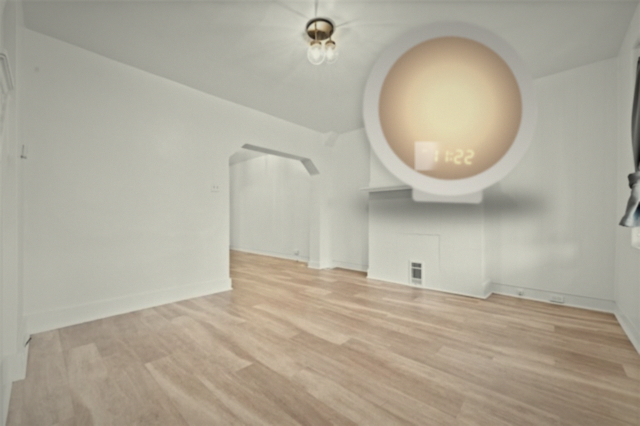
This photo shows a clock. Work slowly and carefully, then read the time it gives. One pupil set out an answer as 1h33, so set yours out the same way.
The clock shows 11h22
